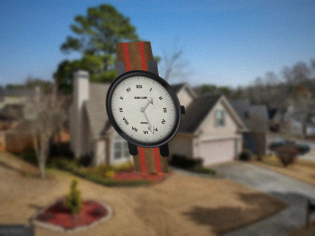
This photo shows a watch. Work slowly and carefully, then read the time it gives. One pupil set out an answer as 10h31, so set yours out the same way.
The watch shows 1h27
